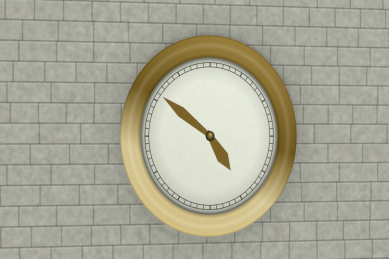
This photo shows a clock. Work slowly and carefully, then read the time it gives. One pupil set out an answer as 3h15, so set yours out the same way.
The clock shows 4h51
